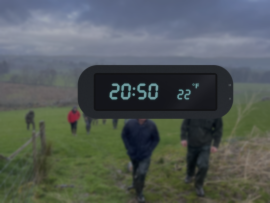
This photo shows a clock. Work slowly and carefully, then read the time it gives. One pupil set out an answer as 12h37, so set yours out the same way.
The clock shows 20h50
